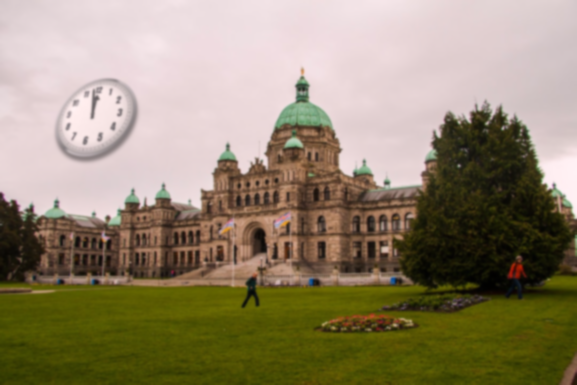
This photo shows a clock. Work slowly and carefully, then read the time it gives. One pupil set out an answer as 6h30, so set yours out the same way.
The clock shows 11h58
